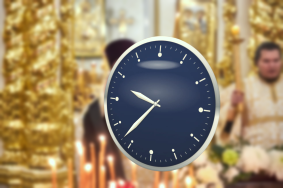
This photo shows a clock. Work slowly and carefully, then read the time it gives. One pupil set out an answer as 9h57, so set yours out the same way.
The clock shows 9h37
